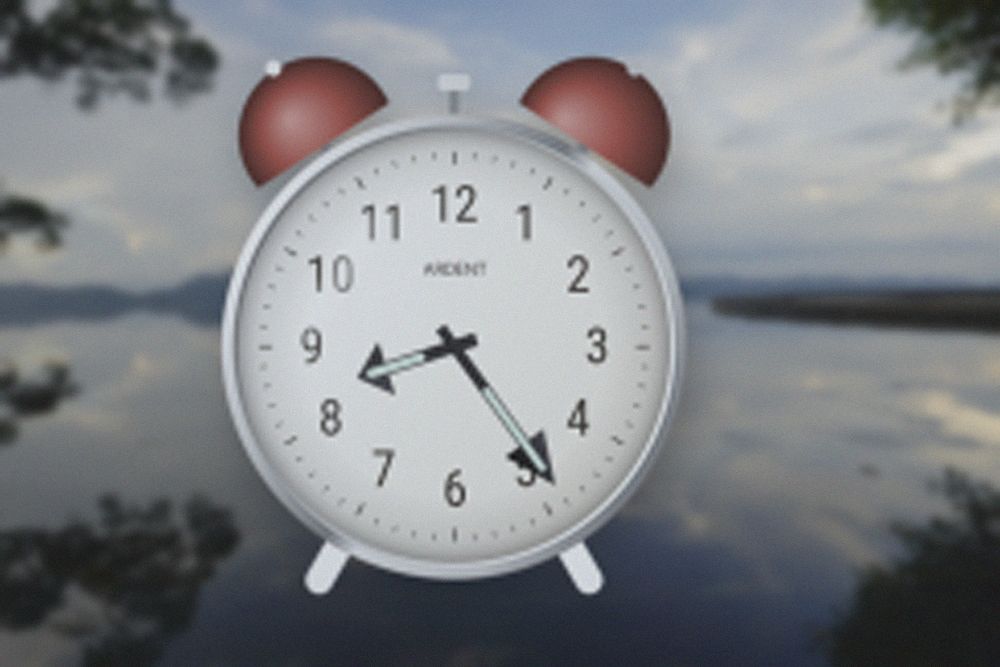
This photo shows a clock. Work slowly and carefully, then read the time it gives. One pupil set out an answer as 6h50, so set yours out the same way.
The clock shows 8h24
